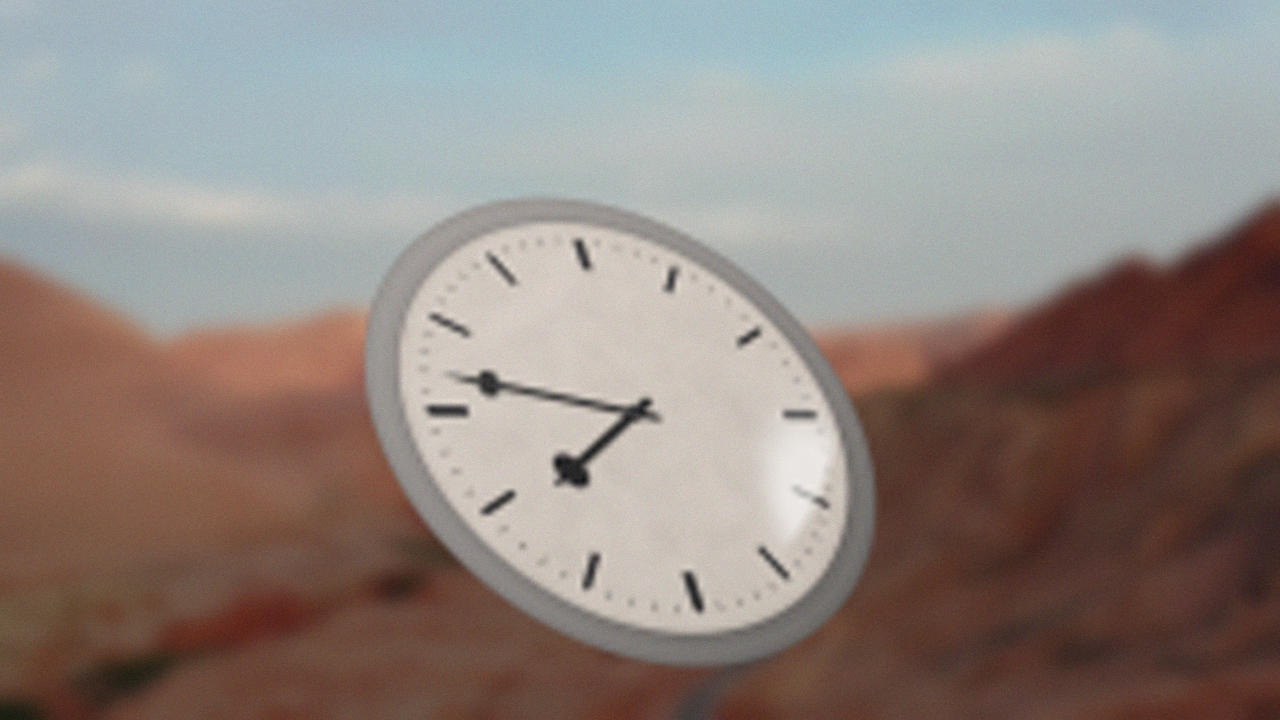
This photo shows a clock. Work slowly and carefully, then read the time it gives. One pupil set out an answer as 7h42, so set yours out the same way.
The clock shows 7h47
